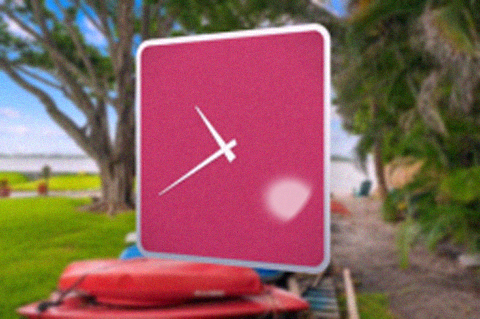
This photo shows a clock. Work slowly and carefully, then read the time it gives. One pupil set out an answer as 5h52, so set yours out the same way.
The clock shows 10h40
